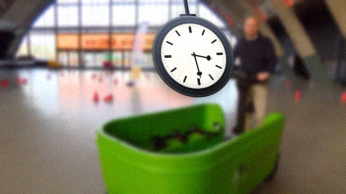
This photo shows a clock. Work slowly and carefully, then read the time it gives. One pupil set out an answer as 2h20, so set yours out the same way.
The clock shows 3h29
